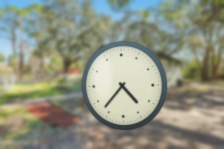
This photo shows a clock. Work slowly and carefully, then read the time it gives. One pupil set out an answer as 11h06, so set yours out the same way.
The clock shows 4h37
